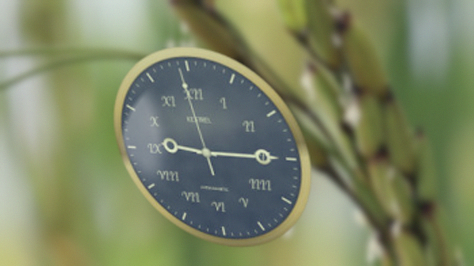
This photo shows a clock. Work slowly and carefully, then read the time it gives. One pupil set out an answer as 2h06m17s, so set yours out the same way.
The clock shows 9h14m59s
